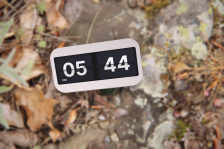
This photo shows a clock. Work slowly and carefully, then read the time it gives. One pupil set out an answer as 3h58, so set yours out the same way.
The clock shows 5h44
